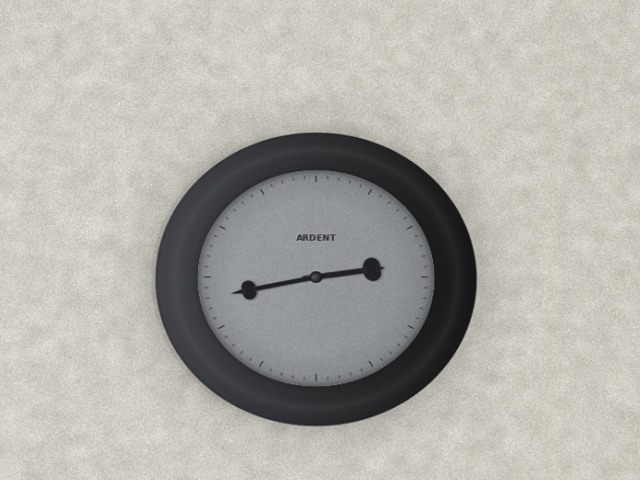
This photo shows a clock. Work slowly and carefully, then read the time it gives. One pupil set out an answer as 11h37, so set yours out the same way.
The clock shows 2h43
